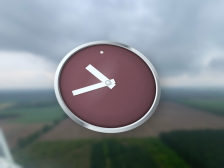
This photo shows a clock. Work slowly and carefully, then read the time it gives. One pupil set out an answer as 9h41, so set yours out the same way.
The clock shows 10h43
